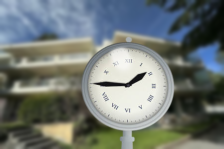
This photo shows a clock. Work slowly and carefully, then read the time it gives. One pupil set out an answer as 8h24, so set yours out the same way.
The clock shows 1h45
